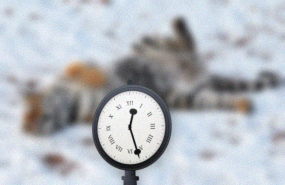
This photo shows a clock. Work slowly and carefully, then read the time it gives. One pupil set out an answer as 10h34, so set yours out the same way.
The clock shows 12h27
